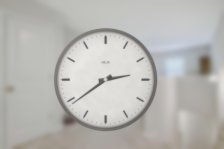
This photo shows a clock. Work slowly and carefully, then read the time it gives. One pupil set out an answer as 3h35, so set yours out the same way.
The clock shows 2h39
